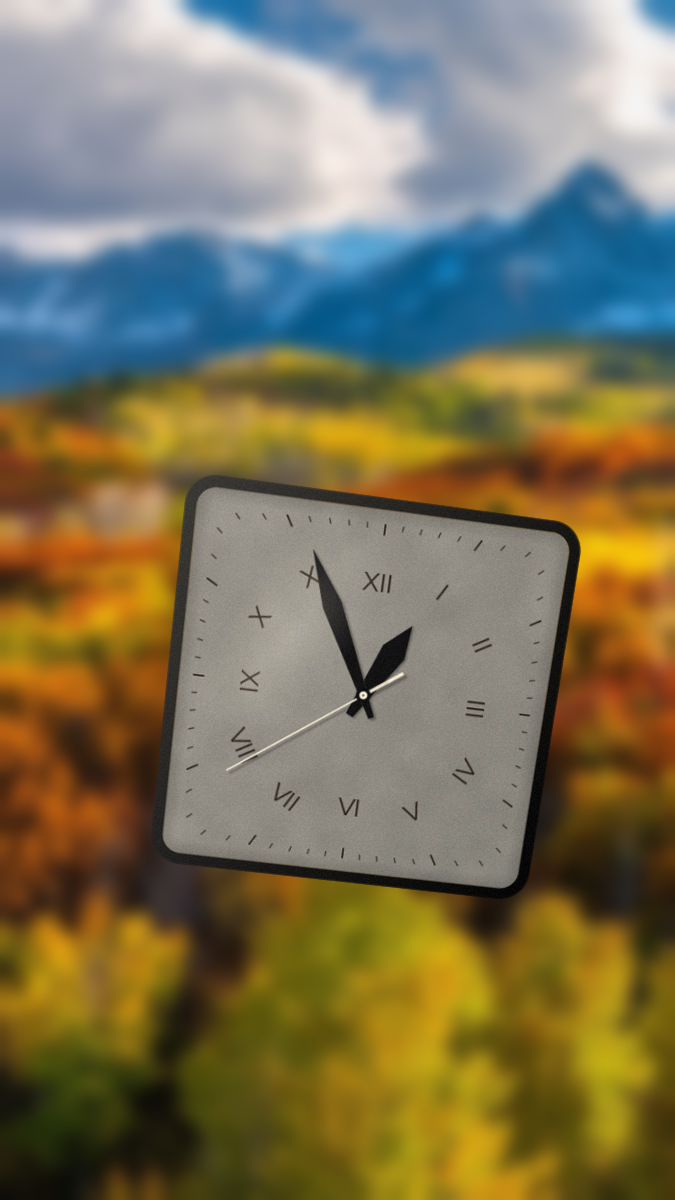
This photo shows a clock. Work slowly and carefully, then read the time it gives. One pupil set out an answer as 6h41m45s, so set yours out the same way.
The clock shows 12h55m39s
